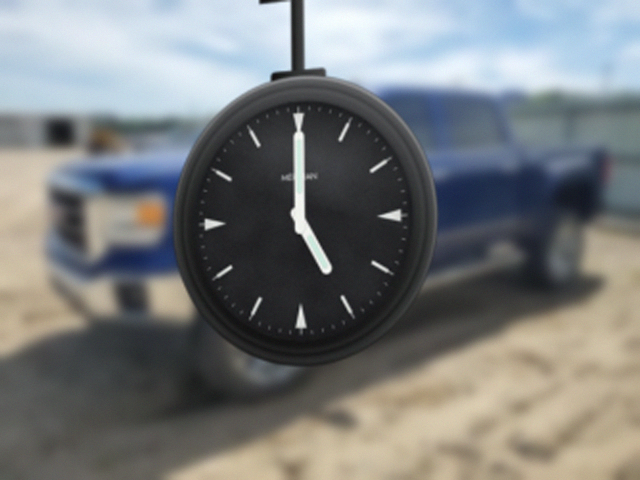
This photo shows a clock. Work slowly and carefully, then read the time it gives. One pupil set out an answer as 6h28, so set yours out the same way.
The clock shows 5h00
